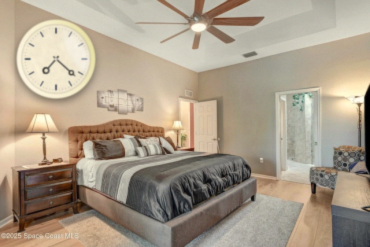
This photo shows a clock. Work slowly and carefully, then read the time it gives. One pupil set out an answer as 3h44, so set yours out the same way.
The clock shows 7h22
